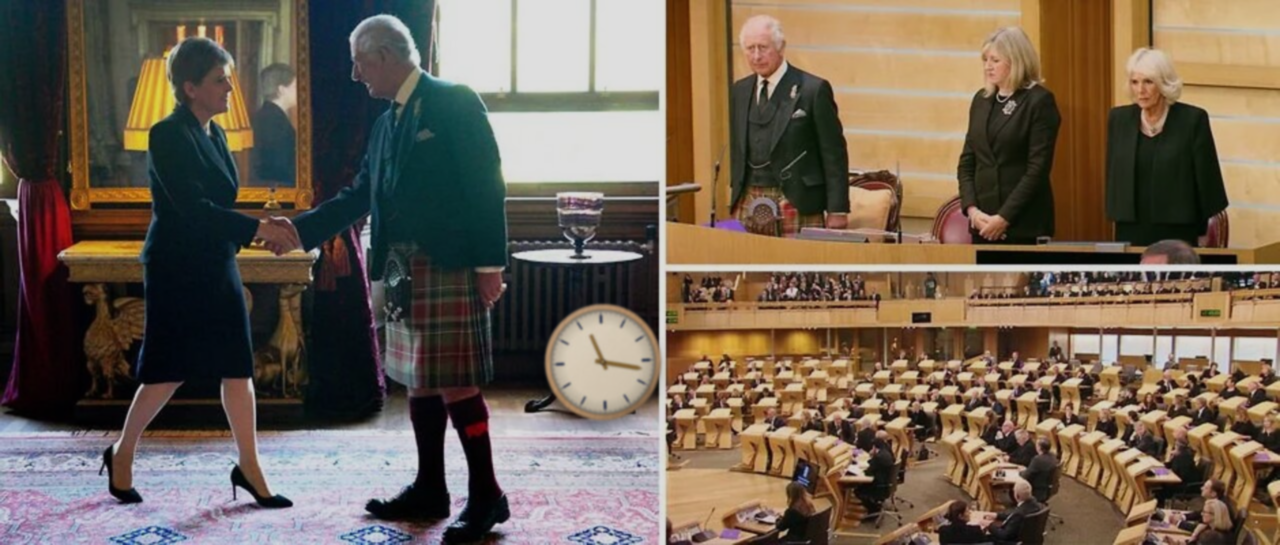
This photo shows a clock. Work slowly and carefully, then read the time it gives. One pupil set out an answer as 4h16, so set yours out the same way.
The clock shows 11h17
